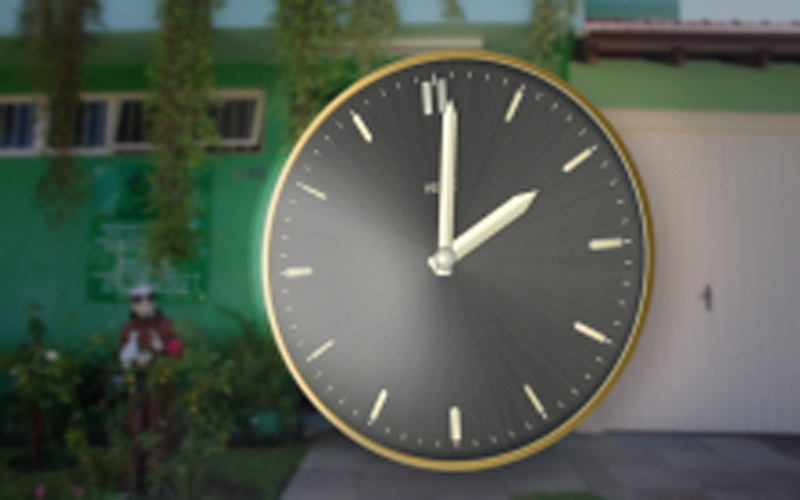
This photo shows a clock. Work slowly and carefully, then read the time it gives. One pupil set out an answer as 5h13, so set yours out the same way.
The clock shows 2h01
